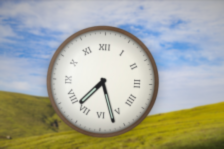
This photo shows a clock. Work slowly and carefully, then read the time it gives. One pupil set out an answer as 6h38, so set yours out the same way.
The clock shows 7h27
